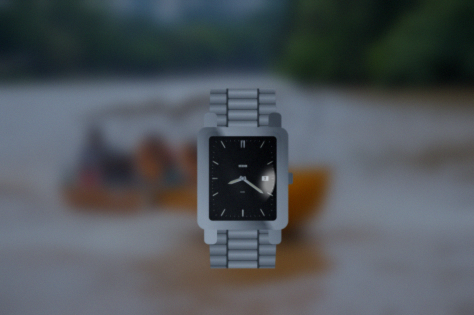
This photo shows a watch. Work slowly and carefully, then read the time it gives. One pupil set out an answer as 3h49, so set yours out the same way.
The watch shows 8h21
